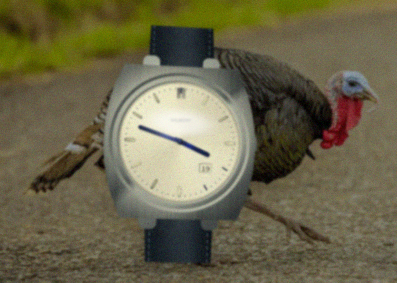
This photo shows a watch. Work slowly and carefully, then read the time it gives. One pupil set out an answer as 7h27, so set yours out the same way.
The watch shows 3h48
